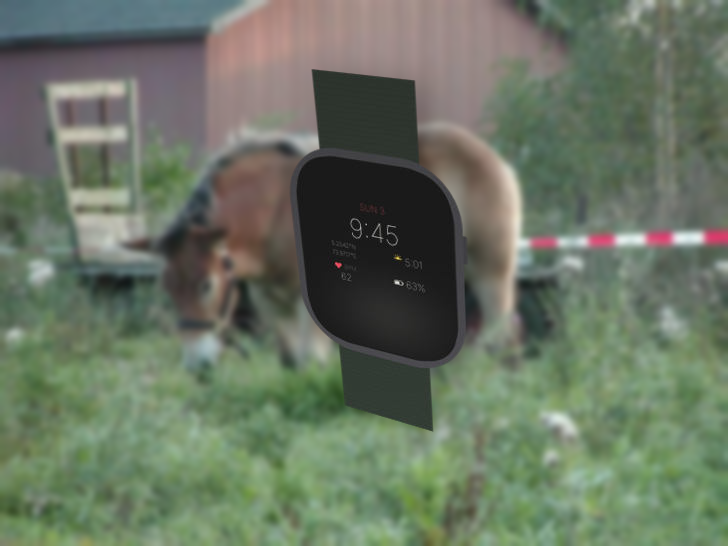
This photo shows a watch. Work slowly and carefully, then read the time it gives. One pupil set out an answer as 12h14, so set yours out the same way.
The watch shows 9h45
